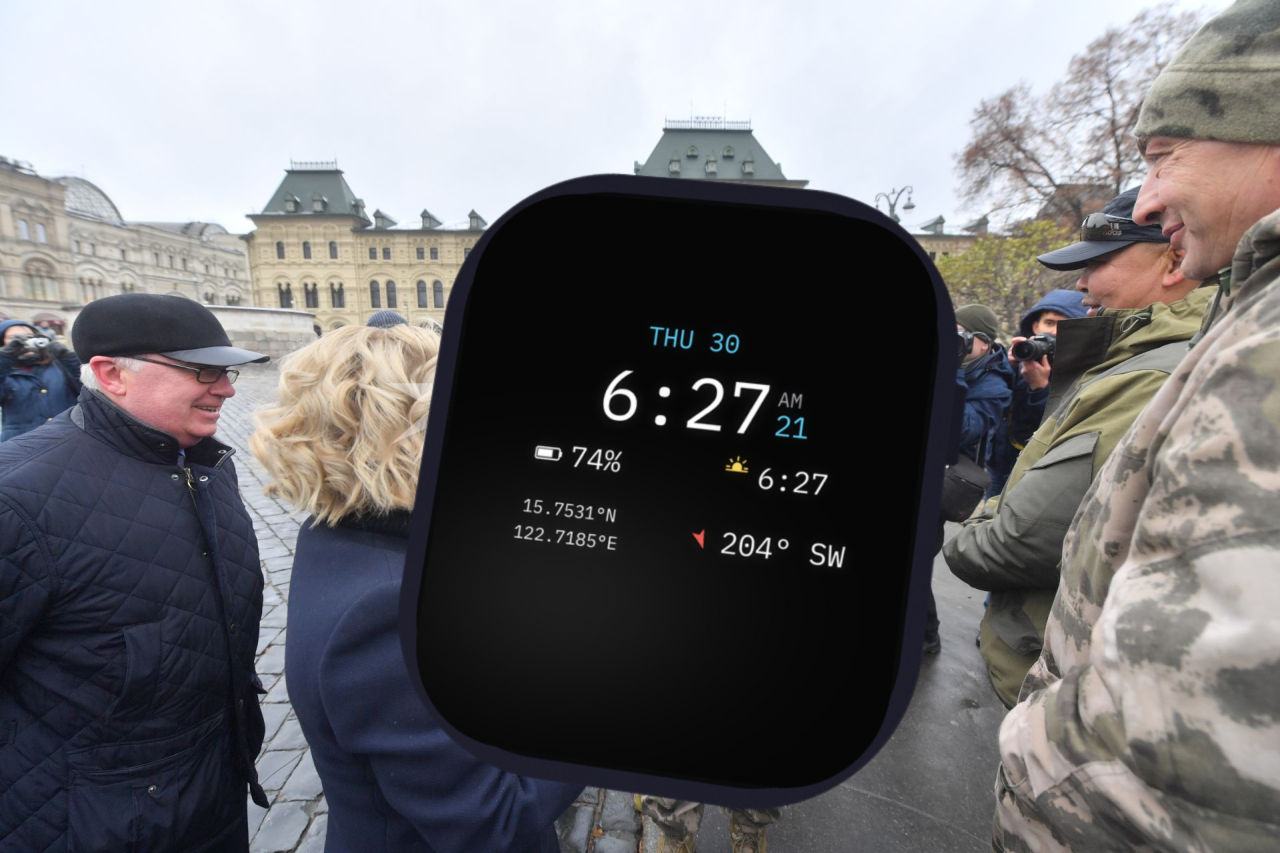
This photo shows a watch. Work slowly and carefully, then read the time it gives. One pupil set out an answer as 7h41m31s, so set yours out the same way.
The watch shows 6h27m21s
